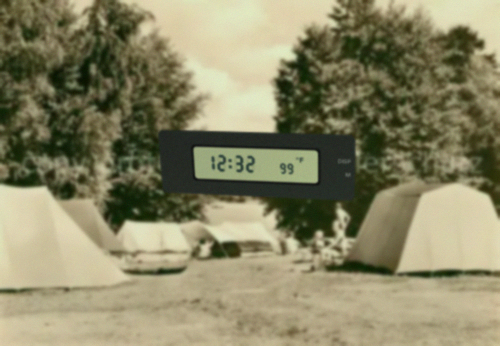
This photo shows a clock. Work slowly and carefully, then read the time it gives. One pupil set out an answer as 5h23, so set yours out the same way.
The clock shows 12h32
